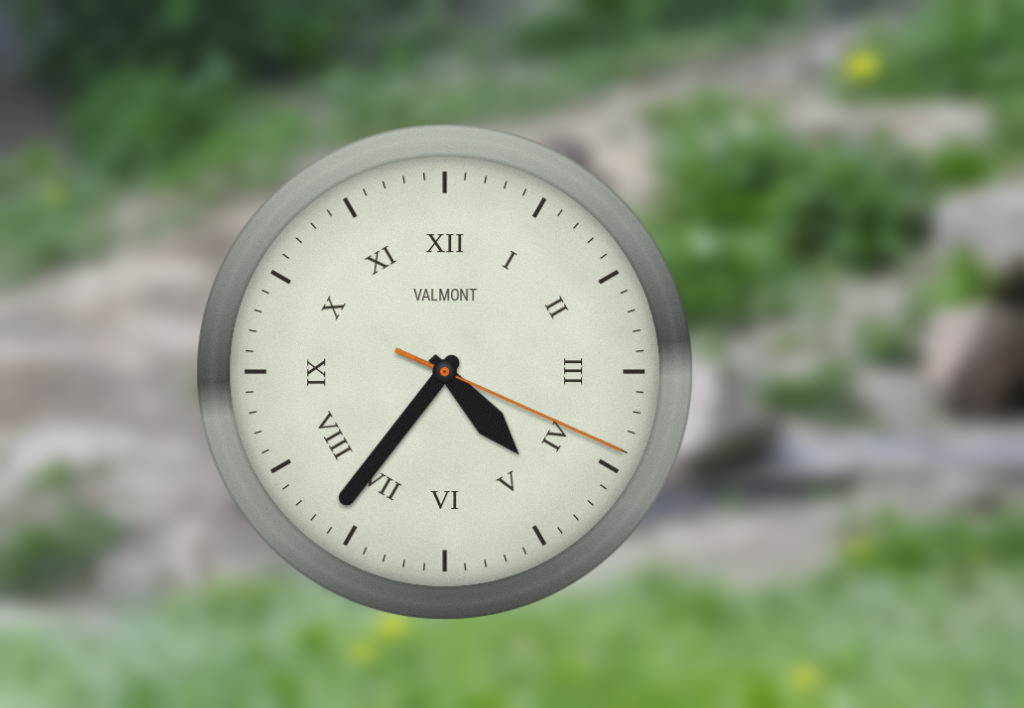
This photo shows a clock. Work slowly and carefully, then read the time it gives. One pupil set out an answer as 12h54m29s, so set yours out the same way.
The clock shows 4h36m19s
